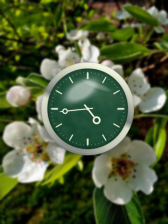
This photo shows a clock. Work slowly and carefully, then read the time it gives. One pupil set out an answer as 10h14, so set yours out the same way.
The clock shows 4h44
